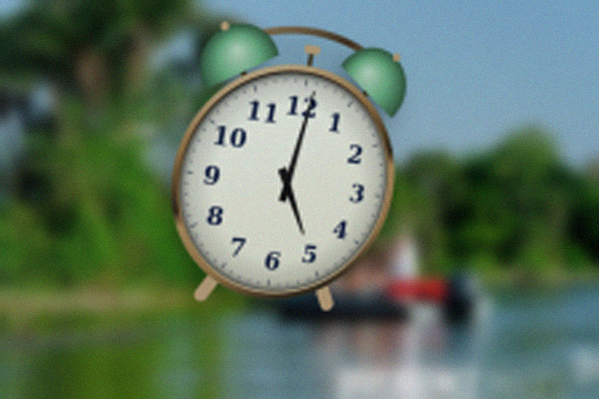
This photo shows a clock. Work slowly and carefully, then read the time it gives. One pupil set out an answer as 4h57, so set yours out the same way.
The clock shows 5h01
